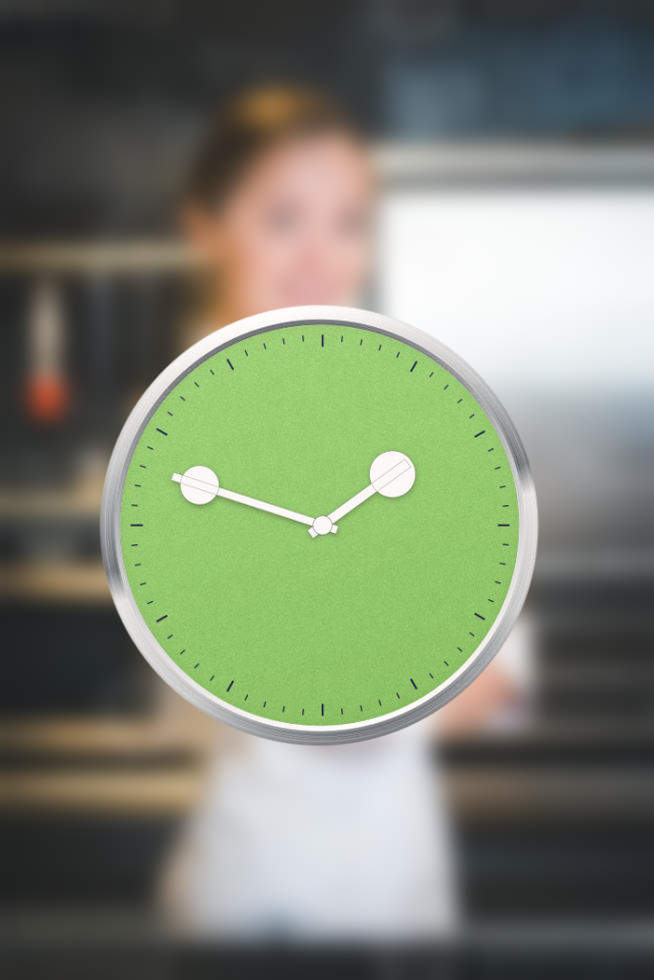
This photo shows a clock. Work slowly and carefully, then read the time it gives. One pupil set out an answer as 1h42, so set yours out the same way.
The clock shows 1h48
